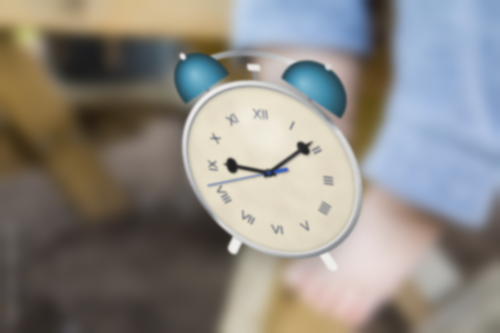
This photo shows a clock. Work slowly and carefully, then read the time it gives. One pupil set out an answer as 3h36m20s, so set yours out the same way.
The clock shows 9h08m42s
